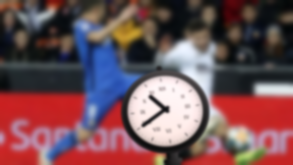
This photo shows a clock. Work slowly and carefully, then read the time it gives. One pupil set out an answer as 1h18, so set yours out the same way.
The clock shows 10h40
